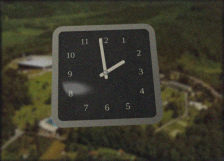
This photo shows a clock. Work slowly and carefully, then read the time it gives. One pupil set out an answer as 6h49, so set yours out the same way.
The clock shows 1h59
